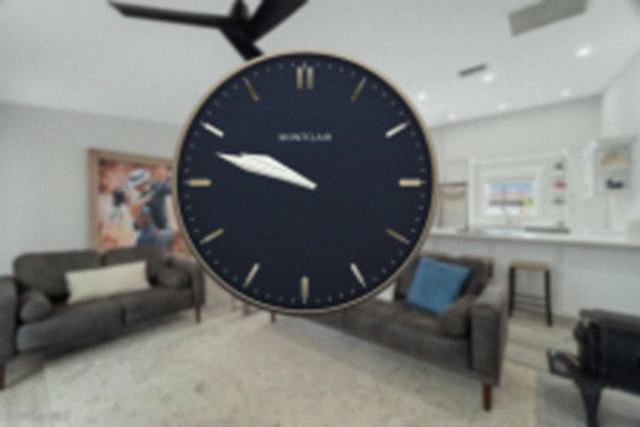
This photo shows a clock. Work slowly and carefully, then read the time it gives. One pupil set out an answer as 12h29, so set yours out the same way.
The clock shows 9h48
